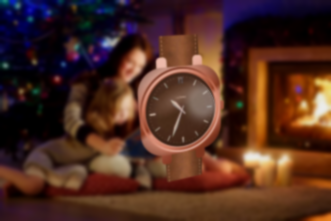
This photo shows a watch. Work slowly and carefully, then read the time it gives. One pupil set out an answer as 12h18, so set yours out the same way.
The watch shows 10h34
